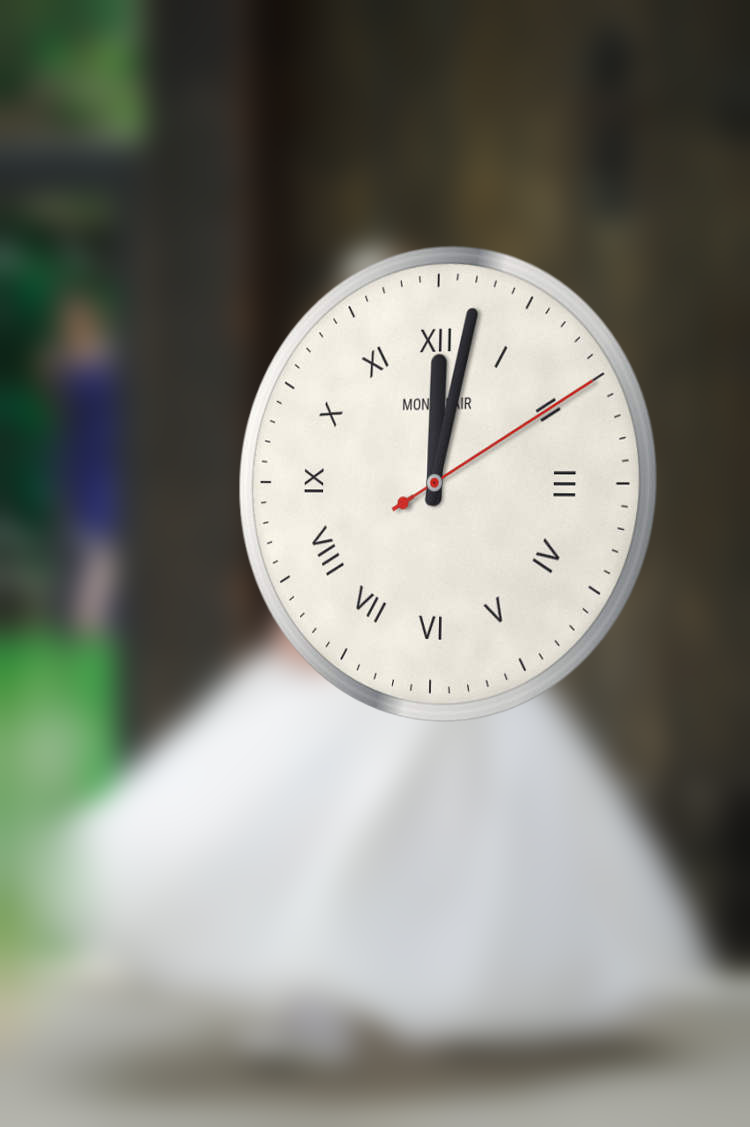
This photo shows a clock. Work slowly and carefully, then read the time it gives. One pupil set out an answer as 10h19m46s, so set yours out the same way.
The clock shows 12h02m10s
